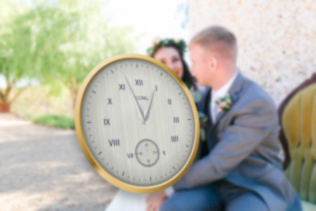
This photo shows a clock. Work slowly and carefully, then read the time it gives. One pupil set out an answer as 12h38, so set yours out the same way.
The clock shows 12h57
